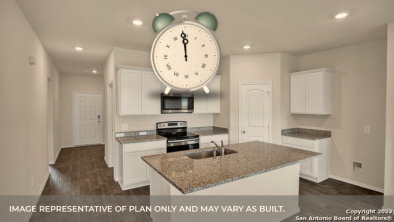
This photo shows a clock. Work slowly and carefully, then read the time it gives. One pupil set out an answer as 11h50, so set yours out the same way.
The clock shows 11h59
